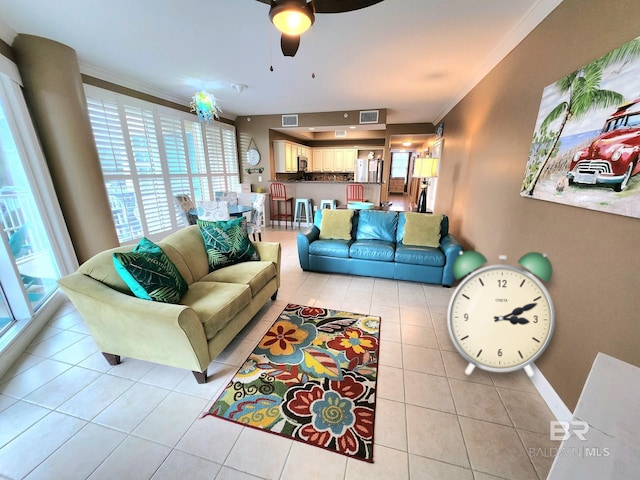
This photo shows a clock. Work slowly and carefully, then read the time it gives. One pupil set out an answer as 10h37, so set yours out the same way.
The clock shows 3h11
